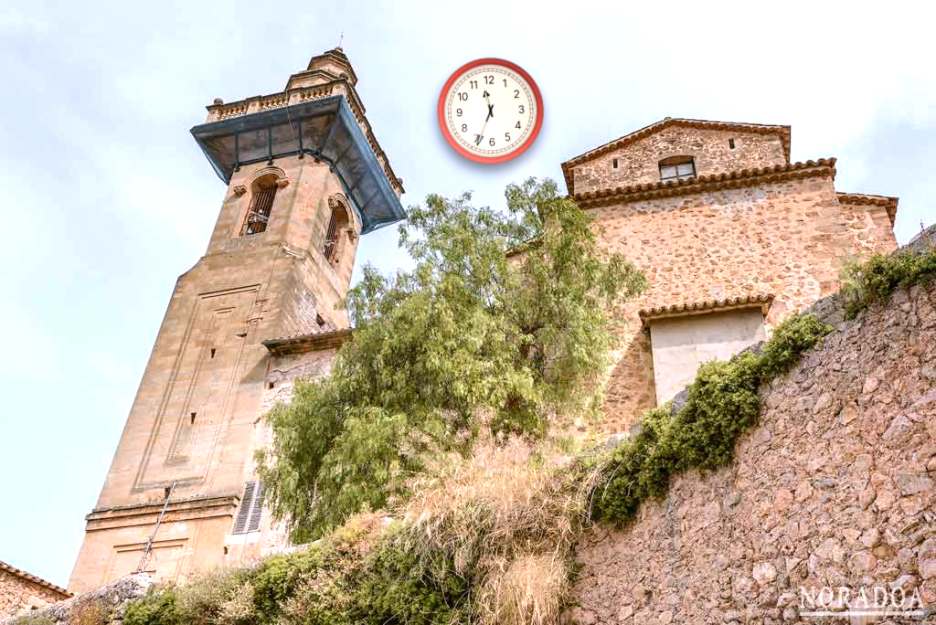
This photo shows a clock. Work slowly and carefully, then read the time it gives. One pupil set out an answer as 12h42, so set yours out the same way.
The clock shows 11h34
